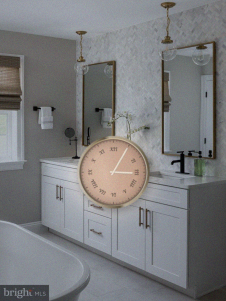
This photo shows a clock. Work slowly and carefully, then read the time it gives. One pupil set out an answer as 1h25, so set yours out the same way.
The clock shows 3h05
